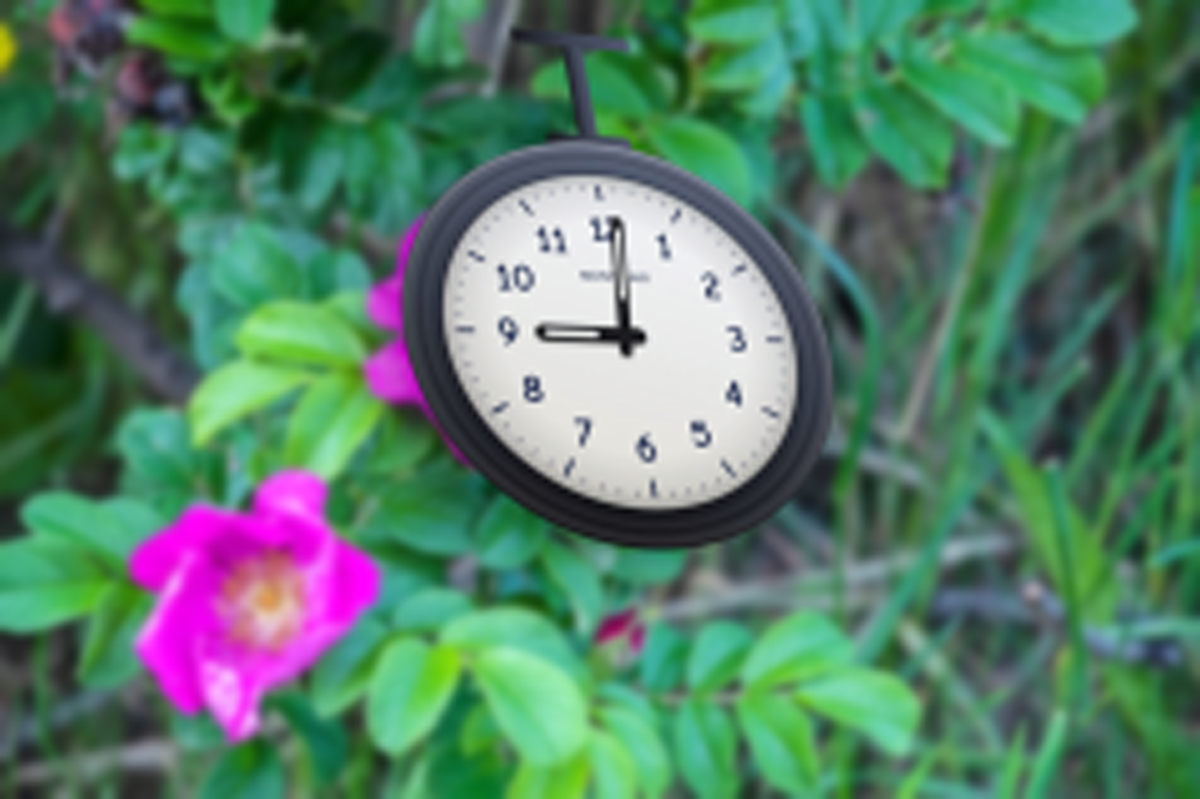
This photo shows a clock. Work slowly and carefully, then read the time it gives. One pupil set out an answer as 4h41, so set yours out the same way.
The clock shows 9h01
